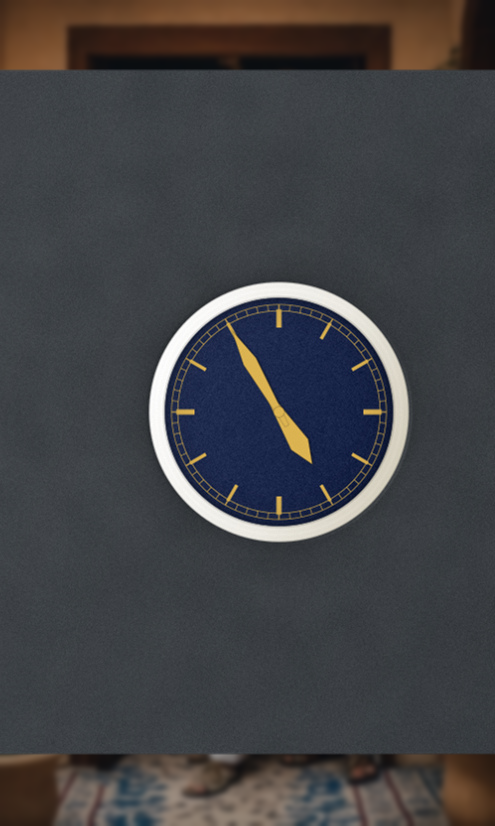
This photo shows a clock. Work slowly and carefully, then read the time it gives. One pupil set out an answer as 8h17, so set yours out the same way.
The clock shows 4h55
